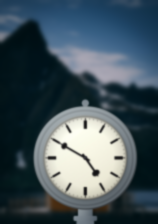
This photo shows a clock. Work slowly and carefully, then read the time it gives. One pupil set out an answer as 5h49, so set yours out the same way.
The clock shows 4h50
